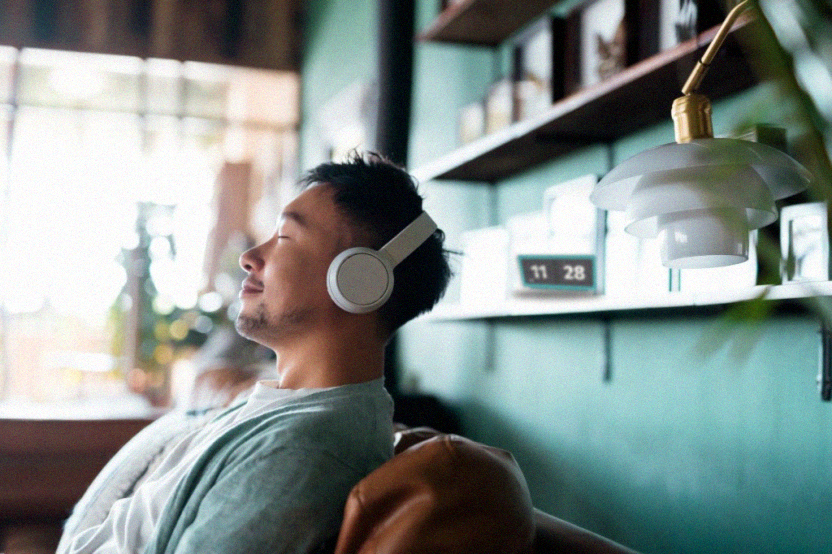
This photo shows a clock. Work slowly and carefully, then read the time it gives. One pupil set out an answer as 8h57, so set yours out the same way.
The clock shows 11h28
